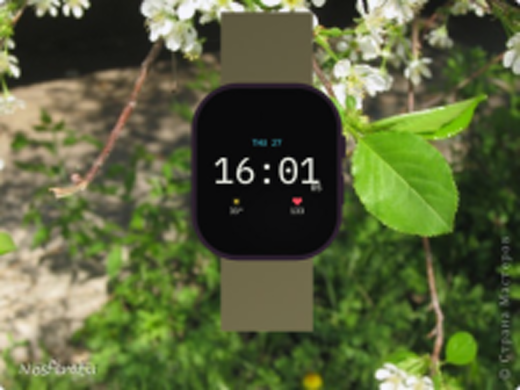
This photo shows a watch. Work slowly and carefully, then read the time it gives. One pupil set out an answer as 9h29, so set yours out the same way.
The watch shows 16h01
